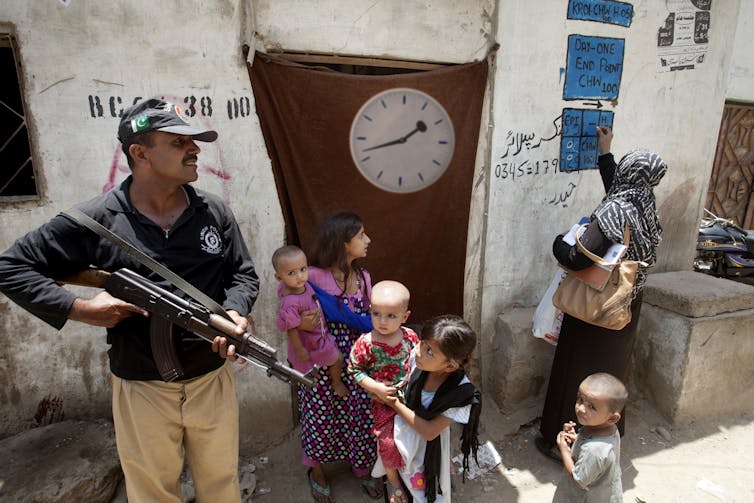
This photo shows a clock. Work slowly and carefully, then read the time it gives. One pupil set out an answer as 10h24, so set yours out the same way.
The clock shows 1h42
